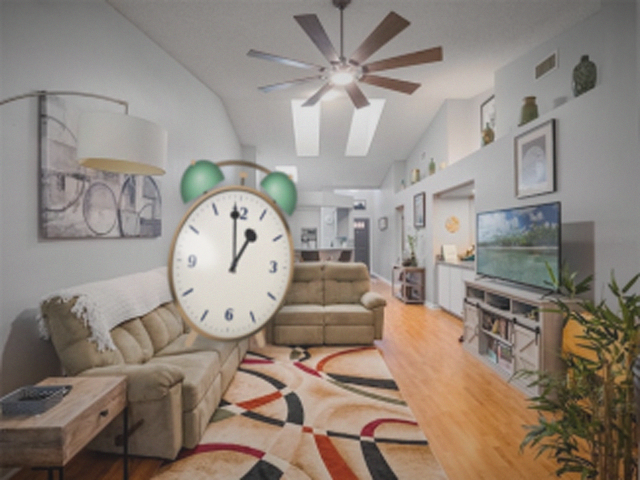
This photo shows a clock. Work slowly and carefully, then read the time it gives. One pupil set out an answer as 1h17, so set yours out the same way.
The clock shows 12h59
